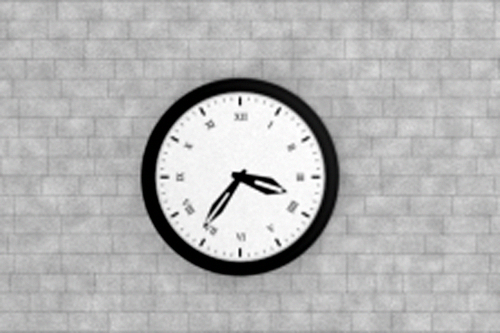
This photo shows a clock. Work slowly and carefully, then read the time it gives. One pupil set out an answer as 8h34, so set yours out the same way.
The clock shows 3h36
